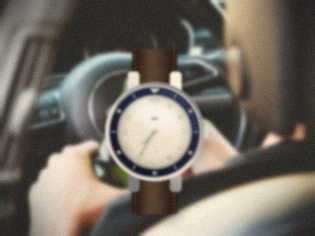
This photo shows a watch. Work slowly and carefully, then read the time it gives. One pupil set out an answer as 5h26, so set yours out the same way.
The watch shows 7h35
